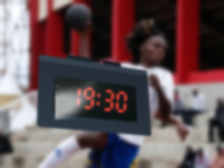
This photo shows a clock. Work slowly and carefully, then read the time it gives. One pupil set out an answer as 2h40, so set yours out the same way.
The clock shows 19h30
